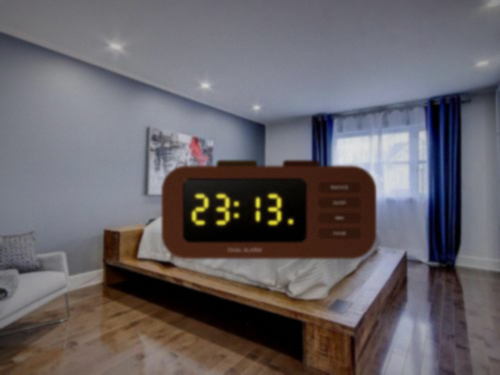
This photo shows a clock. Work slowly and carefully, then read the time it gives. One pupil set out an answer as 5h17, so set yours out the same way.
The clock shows 23h13
